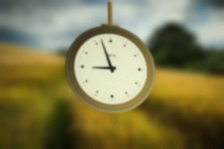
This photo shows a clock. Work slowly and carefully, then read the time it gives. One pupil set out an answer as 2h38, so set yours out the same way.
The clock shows 8h57
